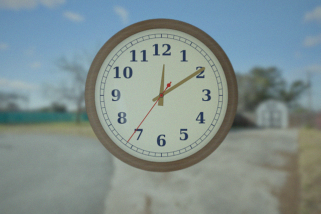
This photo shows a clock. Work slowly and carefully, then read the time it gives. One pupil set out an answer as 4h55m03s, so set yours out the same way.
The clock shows 12h09m36s
